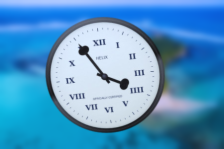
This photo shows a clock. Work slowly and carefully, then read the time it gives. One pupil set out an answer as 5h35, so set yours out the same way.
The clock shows 3h55
